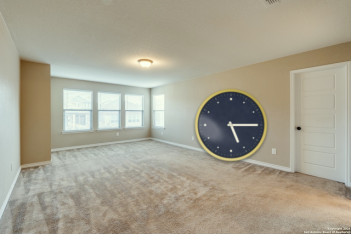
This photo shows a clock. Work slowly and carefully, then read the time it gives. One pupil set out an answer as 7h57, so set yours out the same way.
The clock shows 5h15
